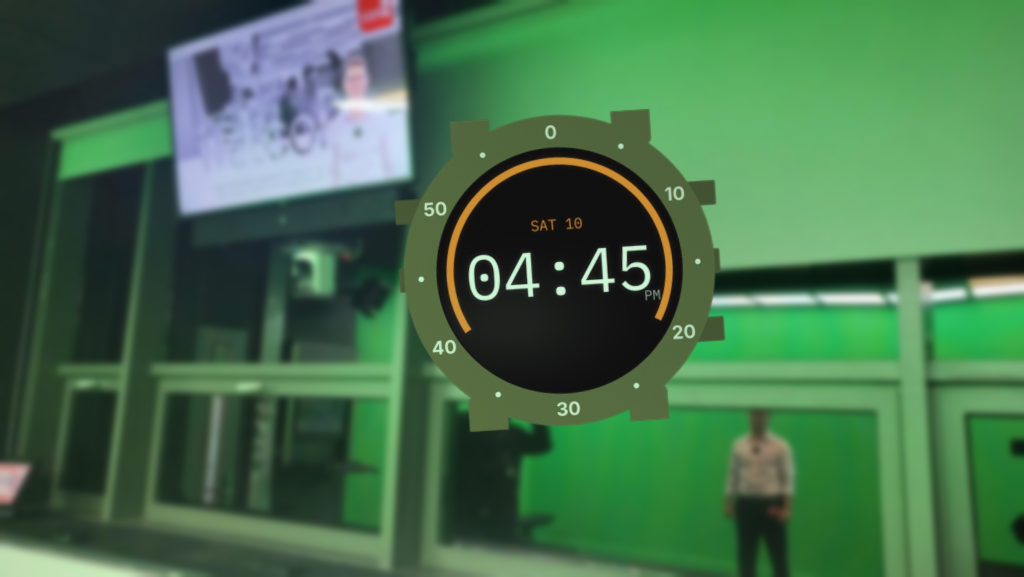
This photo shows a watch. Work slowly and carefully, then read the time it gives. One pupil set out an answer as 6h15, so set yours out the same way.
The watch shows 4h45
